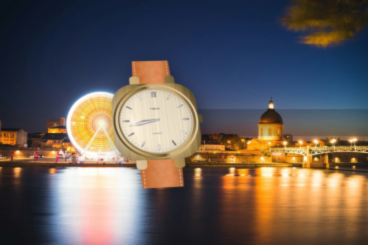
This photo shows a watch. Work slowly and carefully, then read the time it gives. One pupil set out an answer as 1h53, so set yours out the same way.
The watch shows 8h43
